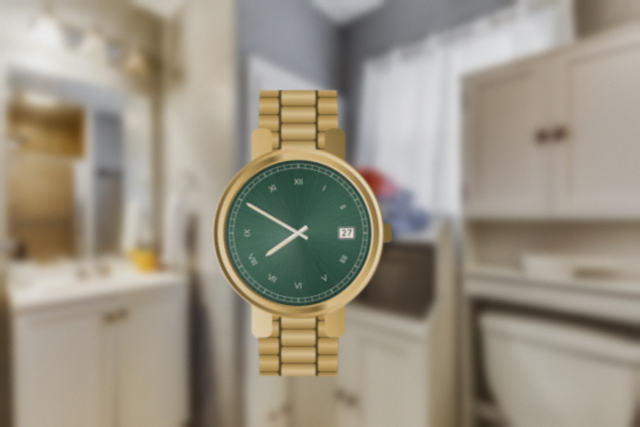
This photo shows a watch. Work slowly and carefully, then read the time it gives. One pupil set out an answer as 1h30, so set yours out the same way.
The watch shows 7h50
